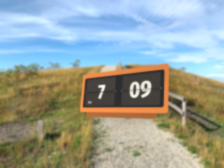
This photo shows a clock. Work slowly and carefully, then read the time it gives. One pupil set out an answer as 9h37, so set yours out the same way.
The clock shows 7h09
